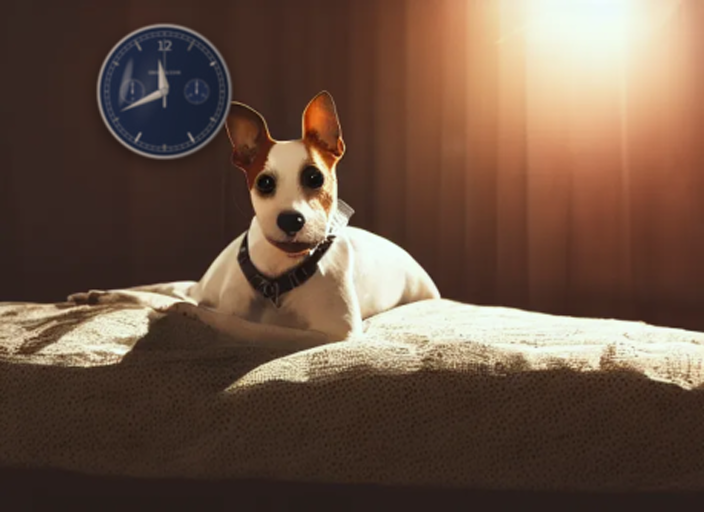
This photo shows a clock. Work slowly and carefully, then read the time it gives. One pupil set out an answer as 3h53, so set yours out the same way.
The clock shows 11h41
